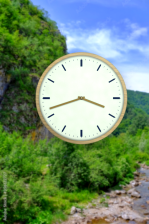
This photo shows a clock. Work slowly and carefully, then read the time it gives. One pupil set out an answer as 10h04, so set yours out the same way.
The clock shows 3h42
